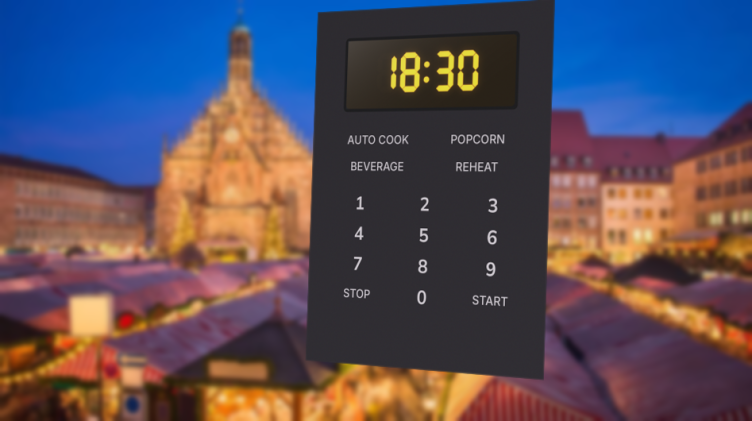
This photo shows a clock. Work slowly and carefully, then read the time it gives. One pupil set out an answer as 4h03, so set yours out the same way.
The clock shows 18h30
